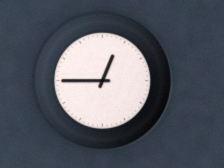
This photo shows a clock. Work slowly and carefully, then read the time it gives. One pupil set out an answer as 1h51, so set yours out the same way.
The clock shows 12h45
